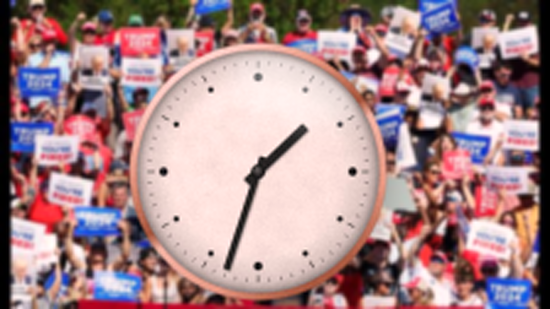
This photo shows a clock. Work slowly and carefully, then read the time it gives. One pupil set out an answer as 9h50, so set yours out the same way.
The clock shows 1h33
